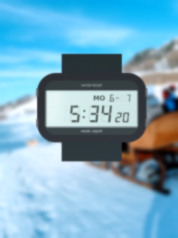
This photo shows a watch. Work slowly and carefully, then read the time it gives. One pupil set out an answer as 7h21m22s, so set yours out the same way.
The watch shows 5h34m20s
